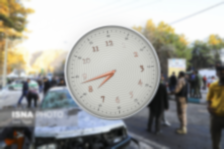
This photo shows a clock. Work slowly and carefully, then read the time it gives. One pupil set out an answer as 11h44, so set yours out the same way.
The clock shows 7h43
